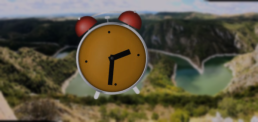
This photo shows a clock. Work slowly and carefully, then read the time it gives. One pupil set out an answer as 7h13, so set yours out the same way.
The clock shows 2h32
